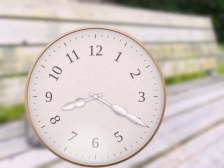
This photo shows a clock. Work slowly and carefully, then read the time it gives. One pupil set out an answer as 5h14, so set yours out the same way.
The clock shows 8h20
